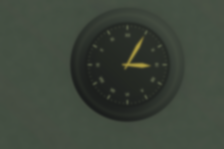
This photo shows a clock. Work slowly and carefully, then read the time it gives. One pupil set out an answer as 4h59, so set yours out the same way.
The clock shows 3h05
